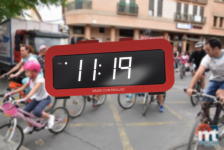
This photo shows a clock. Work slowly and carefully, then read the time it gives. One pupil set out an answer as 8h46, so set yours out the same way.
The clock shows 11h19
